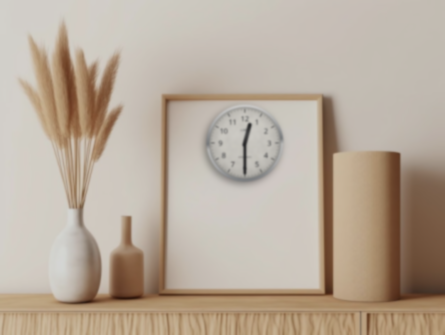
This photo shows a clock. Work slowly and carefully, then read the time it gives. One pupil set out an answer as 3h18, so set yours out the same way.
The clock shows 12h30
